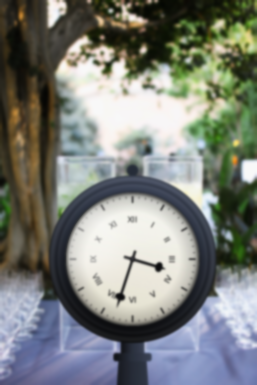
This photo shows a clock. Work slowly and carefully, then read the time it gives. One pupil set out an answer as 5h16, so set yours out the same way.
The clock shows 3h33
